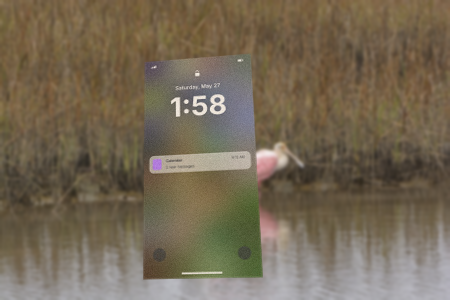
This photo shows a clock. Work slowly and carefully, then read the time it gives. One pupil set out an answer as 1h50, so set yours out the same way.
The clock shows 1h58
